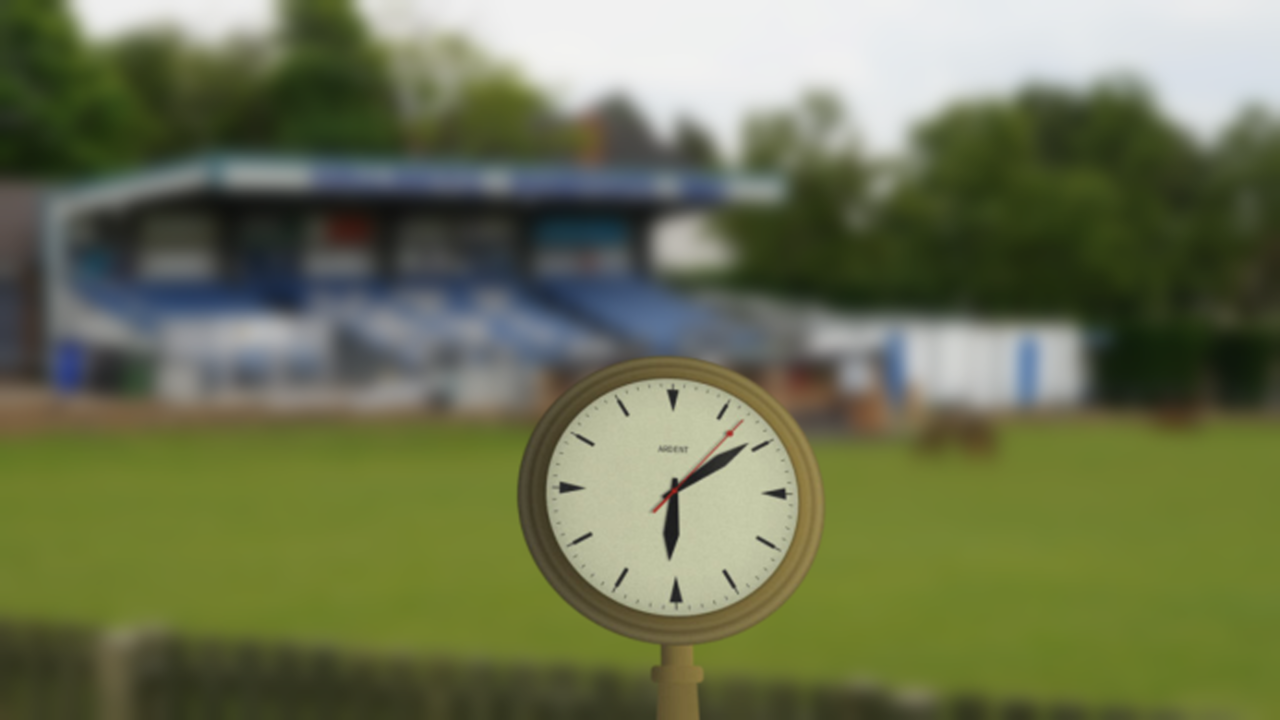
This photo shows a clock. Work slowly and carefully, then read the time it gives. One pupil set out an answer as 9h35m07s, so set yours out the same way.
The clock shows 6h09m07s
